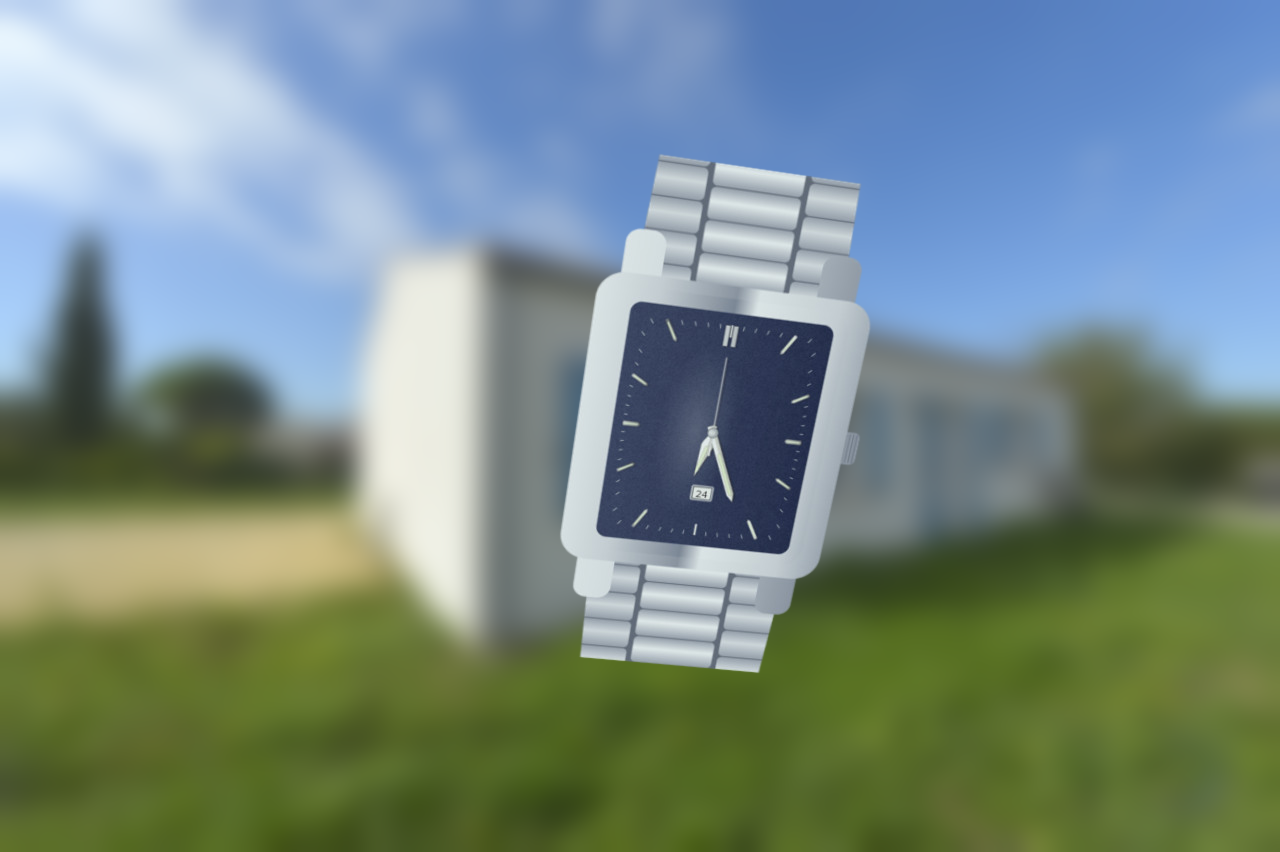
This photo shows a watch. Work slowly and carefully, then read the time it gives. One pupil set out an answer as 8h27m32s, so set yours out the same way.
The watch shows 6h26m00s
